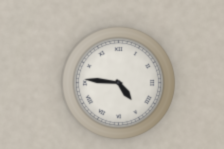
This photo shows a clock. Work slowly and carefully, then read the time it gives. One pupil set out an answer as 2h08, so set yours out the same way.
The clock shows 4h46
